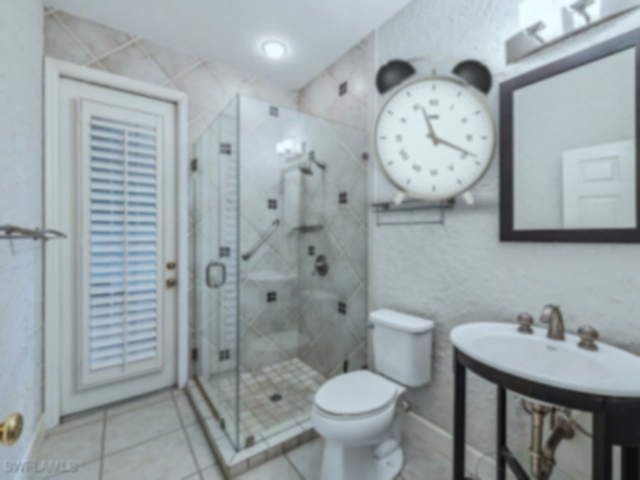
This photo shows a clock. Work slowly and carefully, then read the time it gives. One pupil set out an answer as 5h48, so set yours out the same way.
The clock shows 11h19
